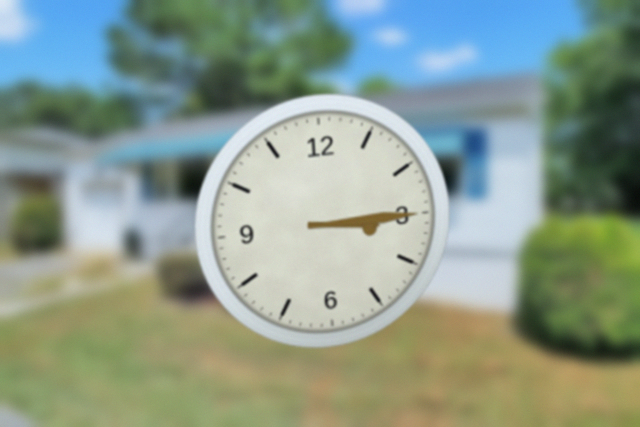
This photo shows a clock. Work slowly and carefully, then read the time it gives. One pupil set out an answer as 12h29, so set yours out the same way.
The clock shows 3h15
